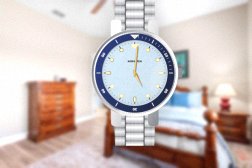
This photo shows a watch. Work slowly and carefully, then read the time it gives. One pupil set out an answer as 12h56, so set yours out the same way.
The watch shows 5h01
